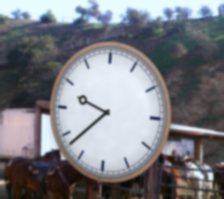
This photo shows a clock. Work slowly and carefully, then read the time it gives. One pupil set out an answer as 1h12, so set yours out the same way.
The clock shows 9h38
